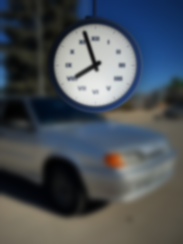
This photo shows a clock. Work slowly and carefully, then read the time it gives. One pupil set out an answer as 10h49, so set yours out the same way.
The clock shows 7h57
